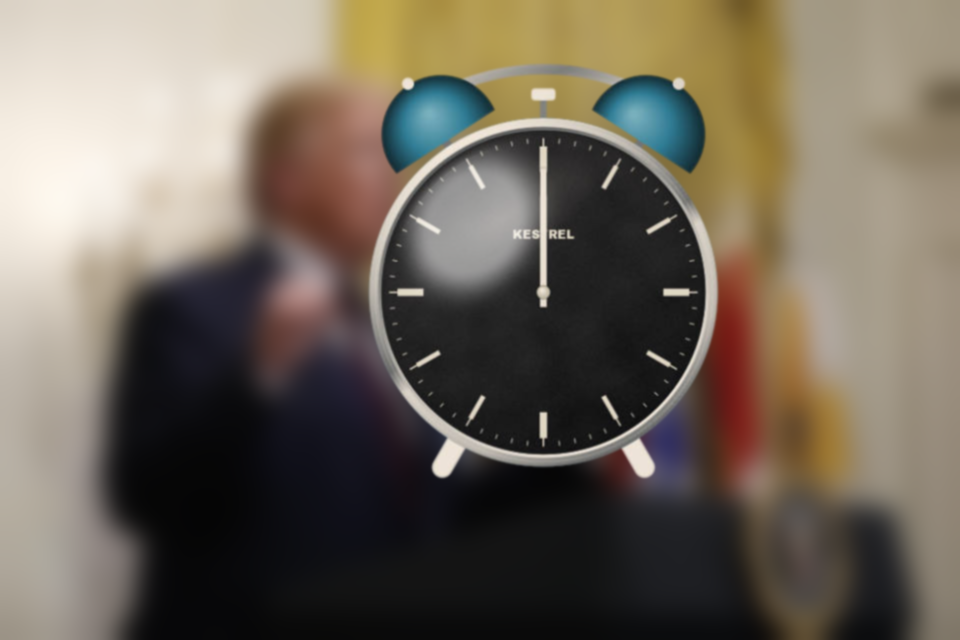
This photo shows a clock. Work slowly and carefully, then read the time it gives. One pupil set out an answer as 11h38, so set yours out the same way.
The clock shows 12h00
